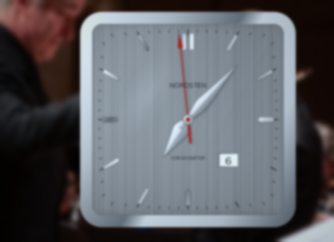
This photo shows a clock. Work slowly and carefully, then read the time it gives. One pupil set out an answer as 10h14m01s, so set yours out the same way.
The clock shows 7h06m59s
